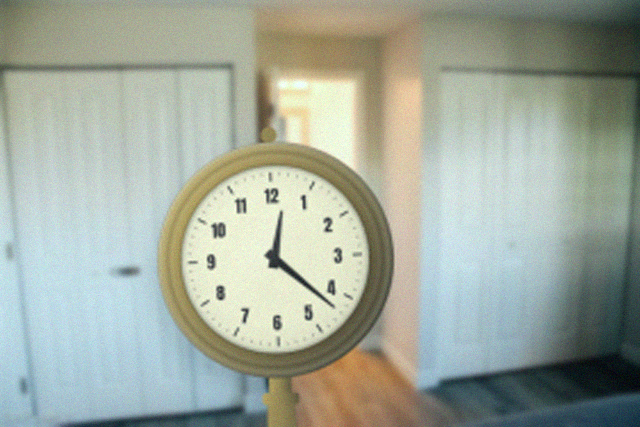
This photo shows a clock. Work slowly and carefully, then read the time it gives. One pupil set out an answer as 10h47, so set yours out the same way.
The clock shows 12h22
